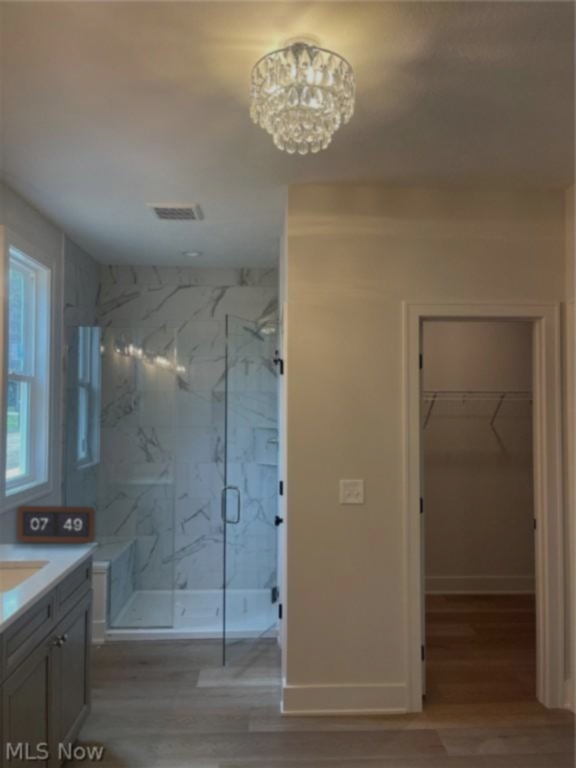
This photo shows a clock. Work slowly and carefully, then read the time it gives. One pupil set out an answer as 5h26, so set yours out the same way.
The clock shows 7h49
